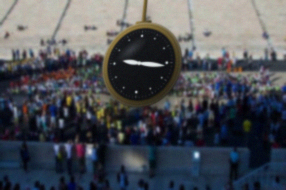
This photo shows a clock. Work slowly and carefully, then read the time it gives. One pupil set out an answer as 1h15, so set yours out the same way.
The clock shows 9h16
